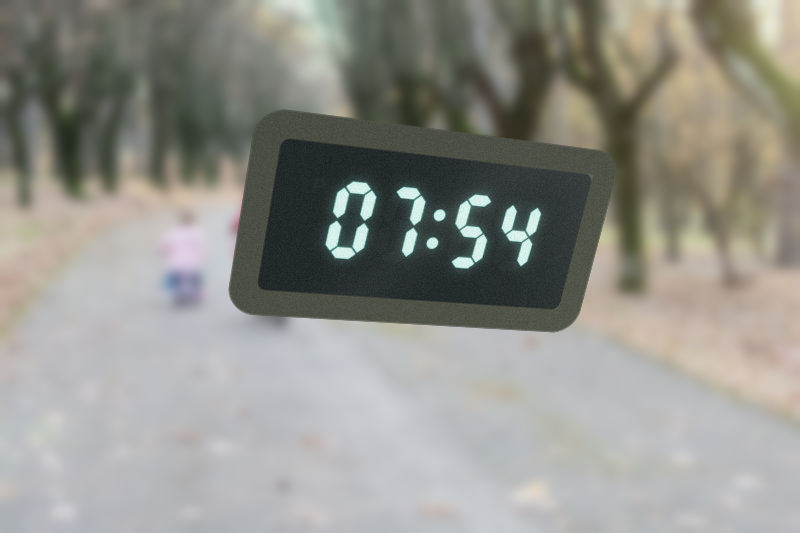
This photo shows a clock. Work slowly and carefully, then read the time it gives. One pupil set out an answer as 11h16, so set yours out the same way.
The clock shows 7h54
